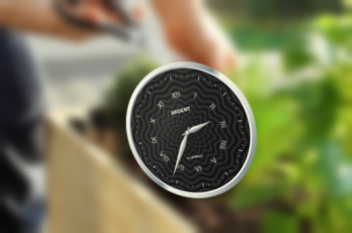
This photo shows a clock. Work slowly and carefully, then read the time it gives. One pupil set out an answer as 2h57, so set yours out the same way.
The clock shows 2h36
